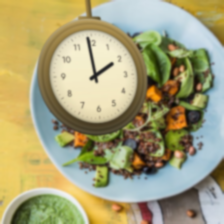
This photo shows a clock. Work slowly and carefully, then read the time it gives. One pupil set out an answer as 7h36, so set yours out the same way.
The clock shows 1h59
